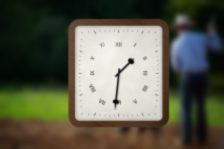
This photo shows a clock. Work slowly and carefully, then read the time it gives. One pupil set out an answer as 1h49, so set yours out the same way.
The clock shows 1h31
